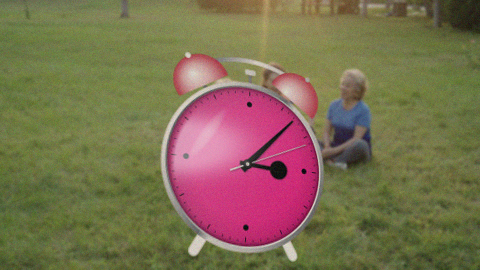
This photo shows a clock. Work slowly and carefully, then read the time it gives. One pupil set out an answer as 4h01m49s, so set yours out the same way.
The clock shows 3h07m11s
